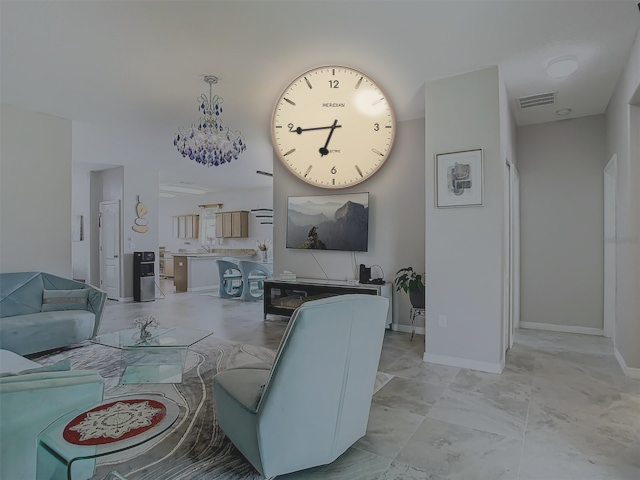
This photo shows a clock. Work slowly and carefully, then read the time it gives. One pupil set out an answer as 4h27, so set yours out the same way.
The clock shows 6h44
